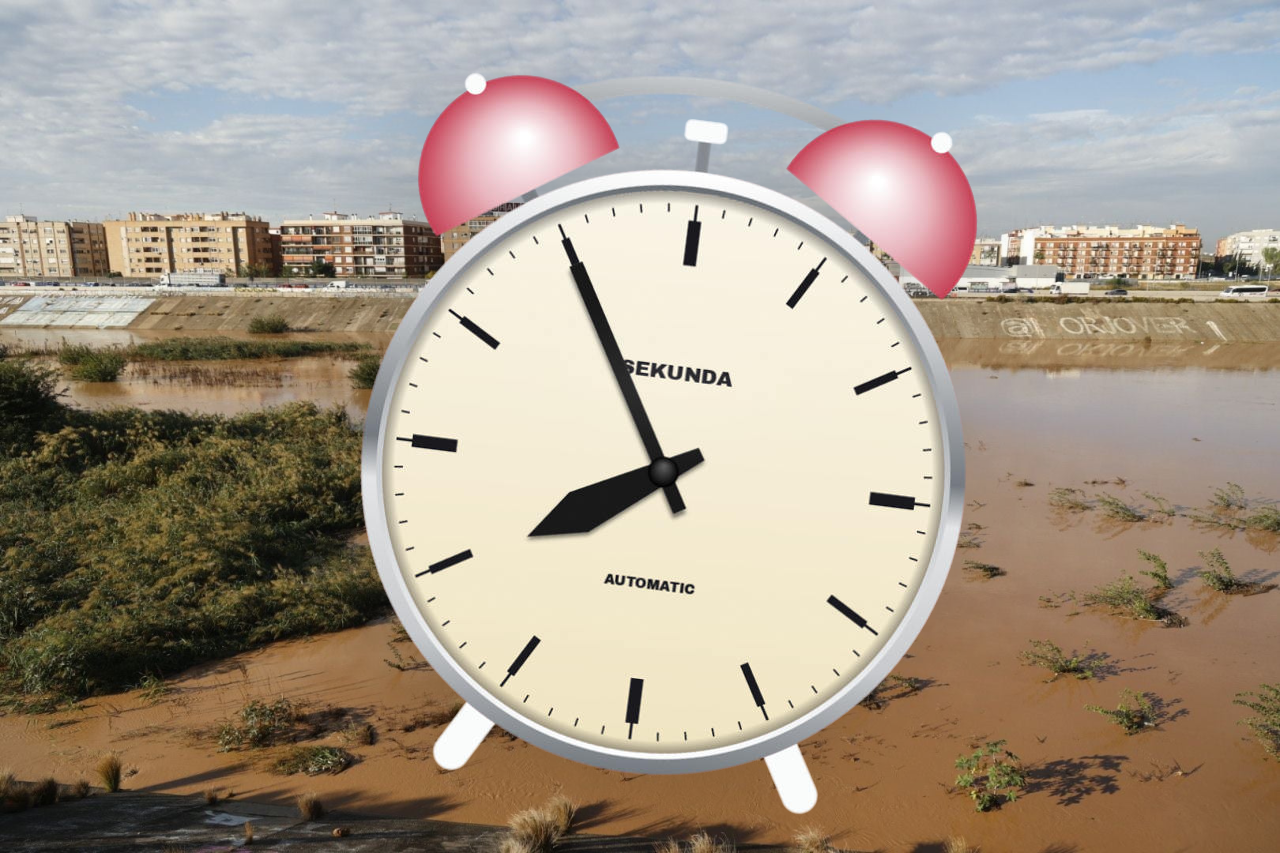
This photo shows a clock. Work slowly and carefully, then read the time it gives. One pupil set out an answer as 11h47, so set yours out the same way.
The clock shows 7h55
